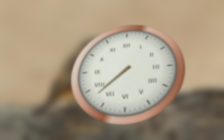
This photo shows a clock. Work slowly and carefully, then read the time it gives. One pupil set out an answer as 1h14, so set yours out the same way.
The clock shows 7h38
